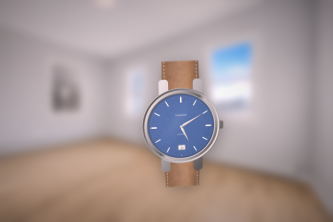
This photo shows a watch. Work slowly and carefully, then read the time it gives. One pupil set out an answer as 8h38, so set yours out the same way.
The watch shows 5h10
